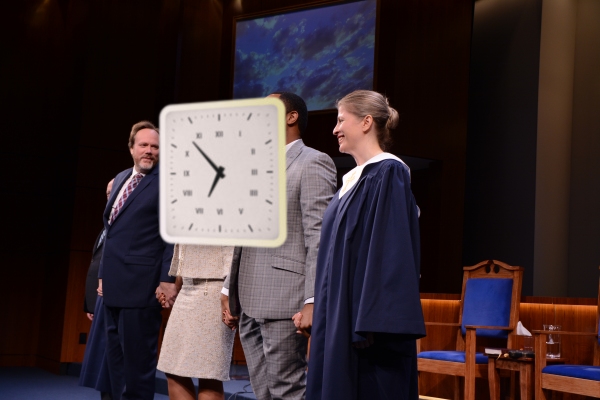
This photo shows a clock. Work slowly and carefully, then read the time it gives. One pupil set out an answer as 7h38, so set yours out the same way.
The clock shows 6h53
